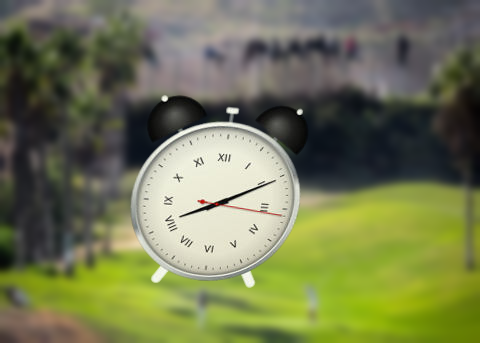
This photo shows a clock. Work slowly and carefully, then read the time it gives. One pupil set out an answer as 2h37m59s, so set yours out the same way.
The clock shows 8h10m16s
